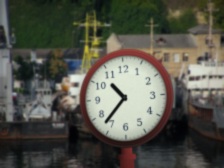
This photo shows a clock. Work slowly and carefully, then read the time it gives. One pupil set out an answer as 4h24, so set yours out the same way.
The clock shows 10h37
